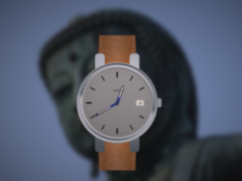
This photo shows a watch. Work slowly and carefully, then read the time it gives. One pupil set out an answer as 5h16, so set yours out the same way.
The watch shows 12h40
